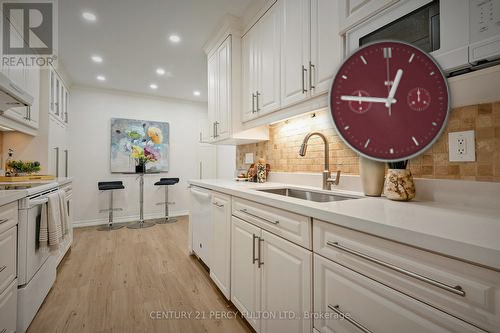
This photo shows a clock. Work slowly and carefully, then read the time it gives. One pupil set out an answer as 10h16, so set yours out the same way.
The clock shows 12h46
